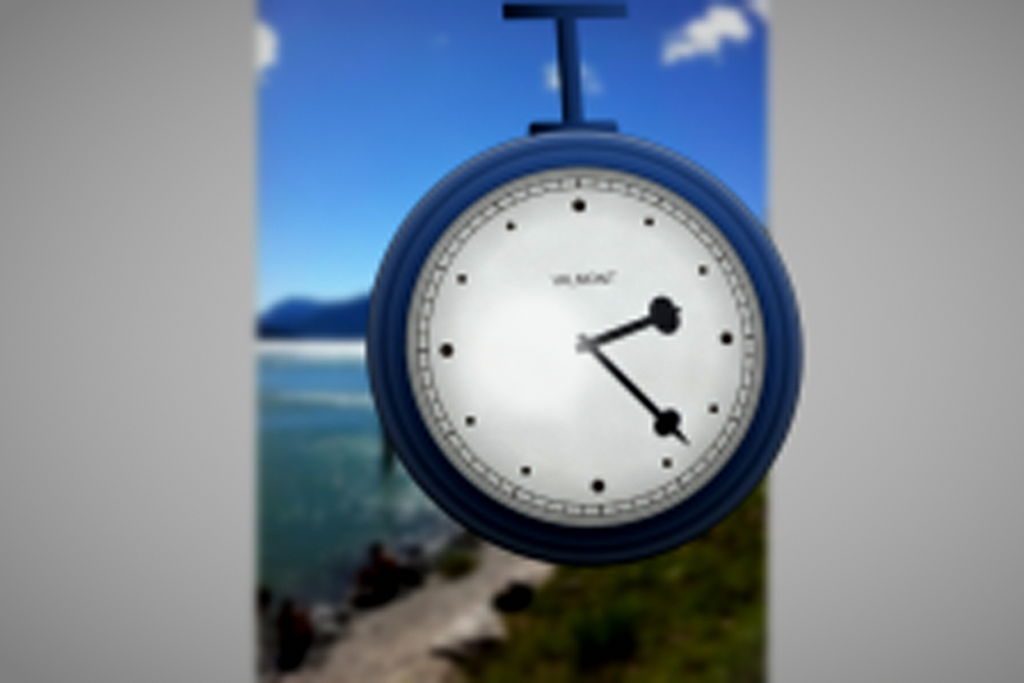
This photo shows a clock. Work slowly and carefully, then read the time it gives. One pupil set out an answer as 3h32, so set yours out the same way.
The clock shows 2h23
